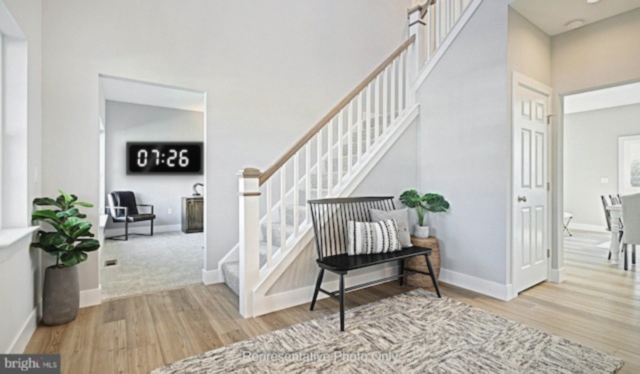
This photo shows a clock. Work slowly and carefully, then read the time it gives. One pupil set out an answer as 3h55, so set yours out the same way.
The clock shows 7h26
